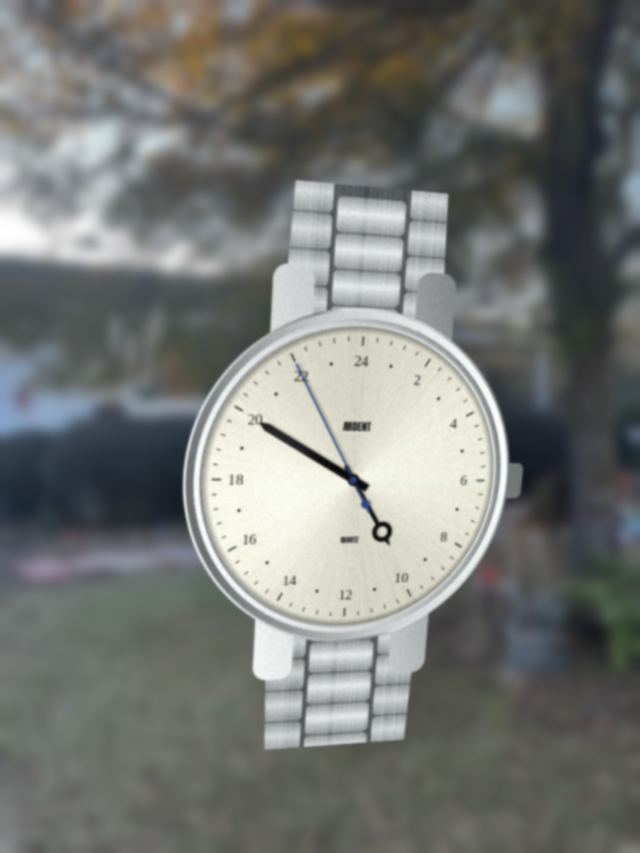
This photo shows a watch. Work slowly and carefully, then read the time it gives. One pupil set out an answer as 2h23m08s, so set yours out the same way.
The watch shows 9h49m55s
